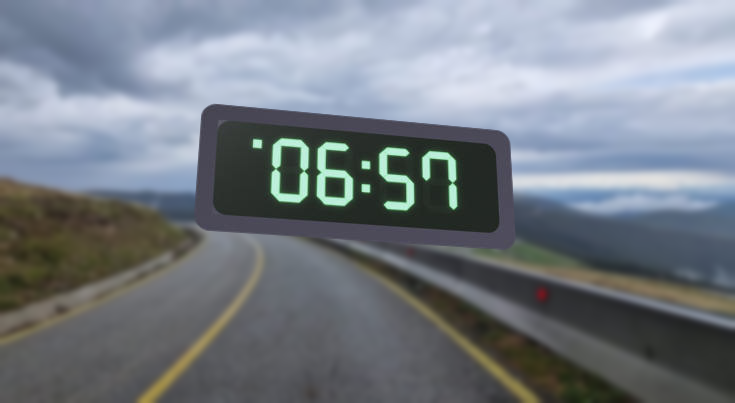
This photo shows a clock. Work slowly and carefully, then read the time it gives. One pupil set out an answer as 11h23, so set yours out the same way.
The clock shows 6h57
